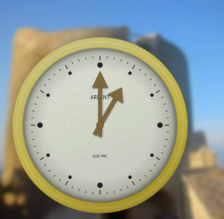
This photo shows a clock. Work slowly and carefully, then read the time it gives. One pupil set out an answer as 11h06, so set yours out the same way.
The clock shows 1h00
